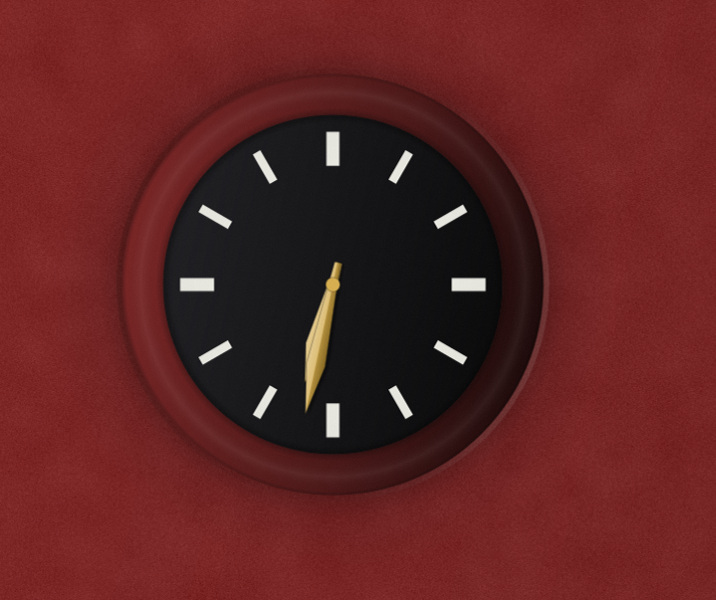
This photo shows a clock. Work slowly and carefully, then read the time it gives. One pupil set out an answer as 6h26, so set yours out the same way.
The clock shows 6h32
